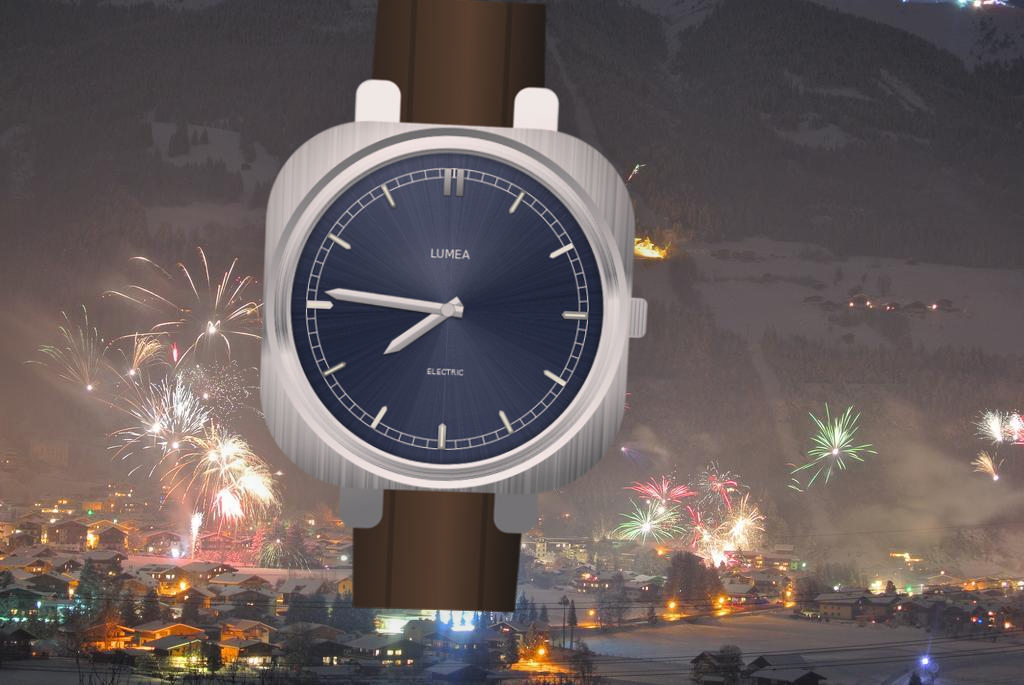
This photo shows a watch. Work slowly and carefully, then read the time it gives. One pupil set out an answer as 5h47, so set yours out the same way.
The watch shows 7h46
